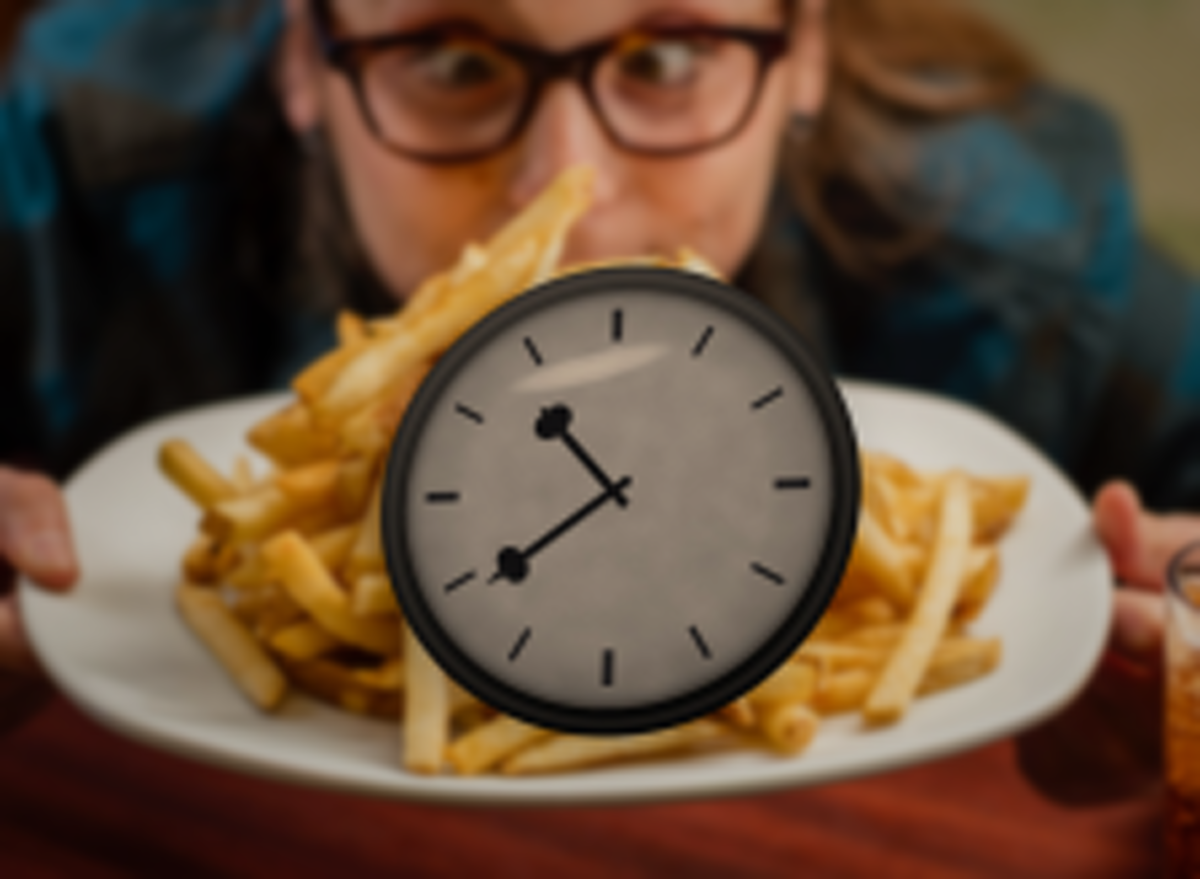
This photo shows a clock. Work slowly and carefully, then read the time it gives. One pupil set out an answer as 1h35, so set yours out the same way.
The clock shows 10h39
